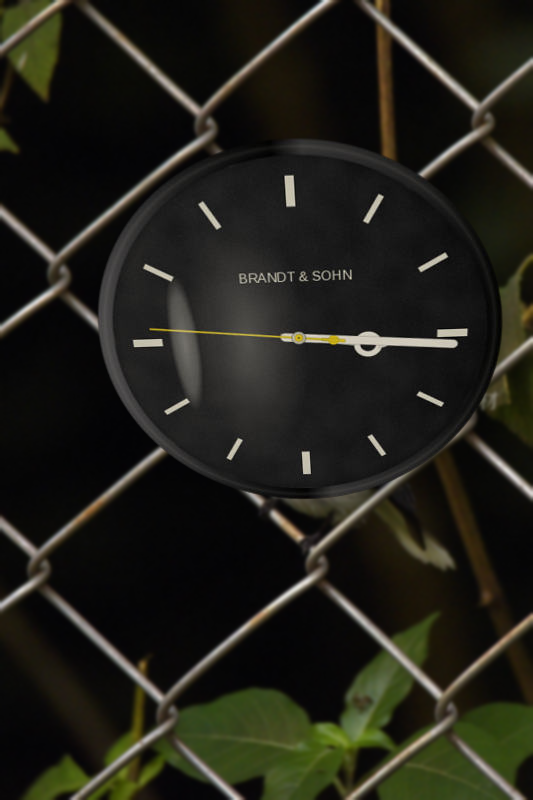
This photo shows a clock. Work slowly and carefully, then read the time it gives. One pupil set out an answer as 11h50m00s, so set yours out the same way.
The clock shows 3h15m46s
